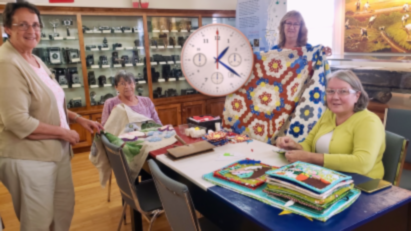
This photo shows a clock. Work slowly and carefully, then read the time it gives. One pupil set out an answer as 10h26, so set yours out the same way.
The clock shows 1h21
